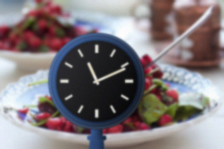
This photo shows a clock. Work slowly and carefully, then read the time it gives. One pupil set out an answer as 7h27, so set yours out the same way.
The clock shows 11h11
